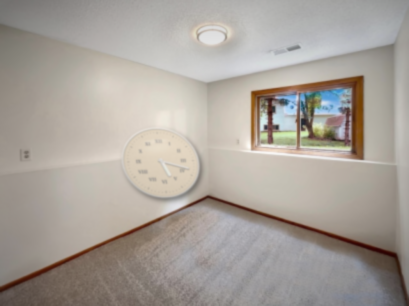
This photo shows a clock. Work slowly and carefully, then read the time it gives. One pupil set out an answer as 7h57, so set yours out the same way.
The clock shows 5h18
